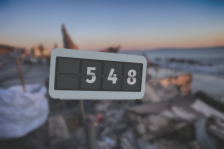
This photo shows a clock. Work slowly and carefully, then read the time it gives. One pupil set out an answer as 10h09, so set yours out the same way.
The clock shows 5h48
